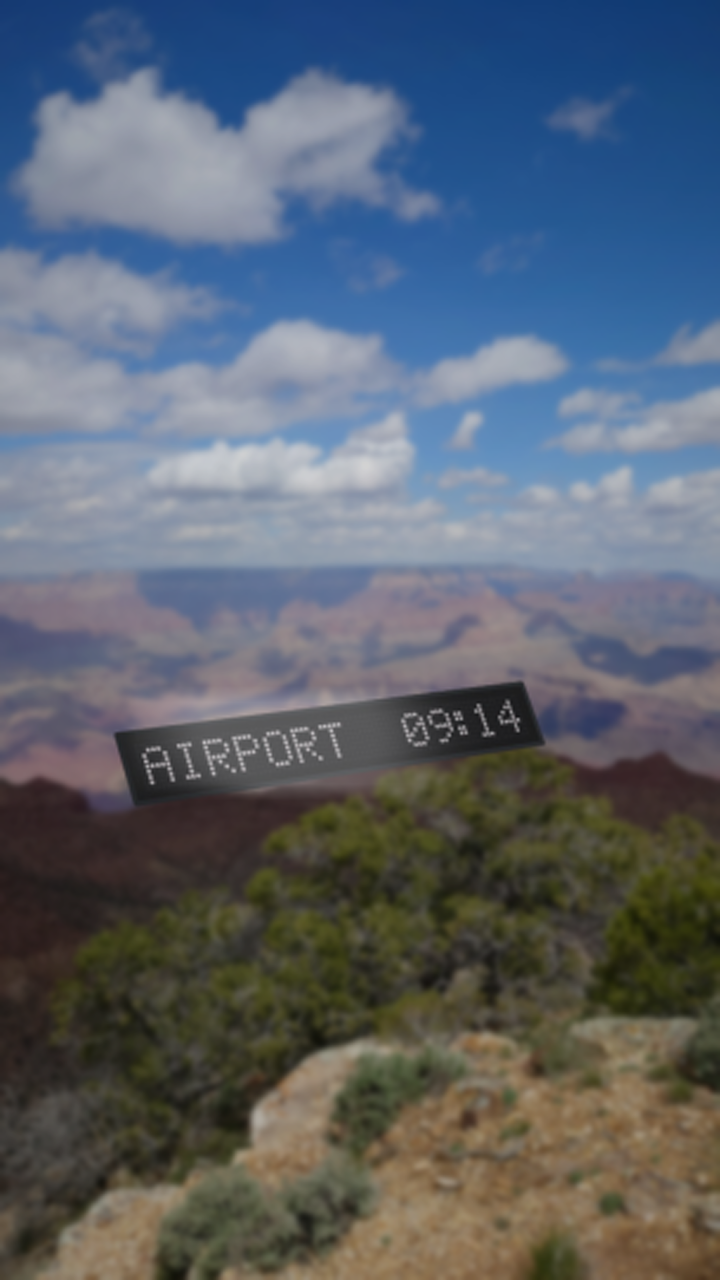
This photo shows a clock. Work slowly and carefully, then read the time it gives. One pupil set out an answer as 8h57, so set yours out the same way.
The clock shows 9h14
